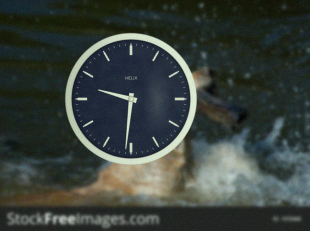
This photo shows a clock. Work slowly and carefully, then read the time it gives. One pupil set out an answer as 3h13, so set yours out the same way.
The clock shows 9h31
